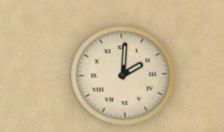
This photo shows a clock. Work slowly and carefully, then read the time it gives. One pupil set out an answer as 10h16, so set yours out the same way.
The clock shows 2h01
